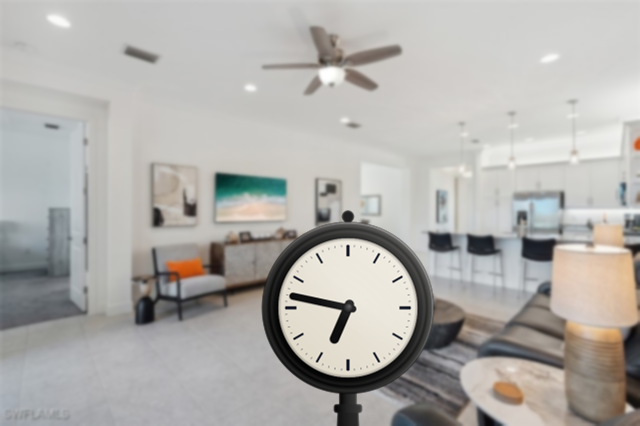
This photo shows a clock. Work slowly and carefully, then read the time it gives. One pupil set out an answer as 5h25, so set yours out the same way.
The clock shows 6h47
